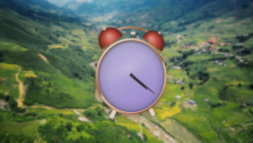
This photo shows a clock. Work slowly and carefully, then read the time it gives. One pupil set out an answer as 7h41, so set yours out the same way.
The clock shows 4h21
